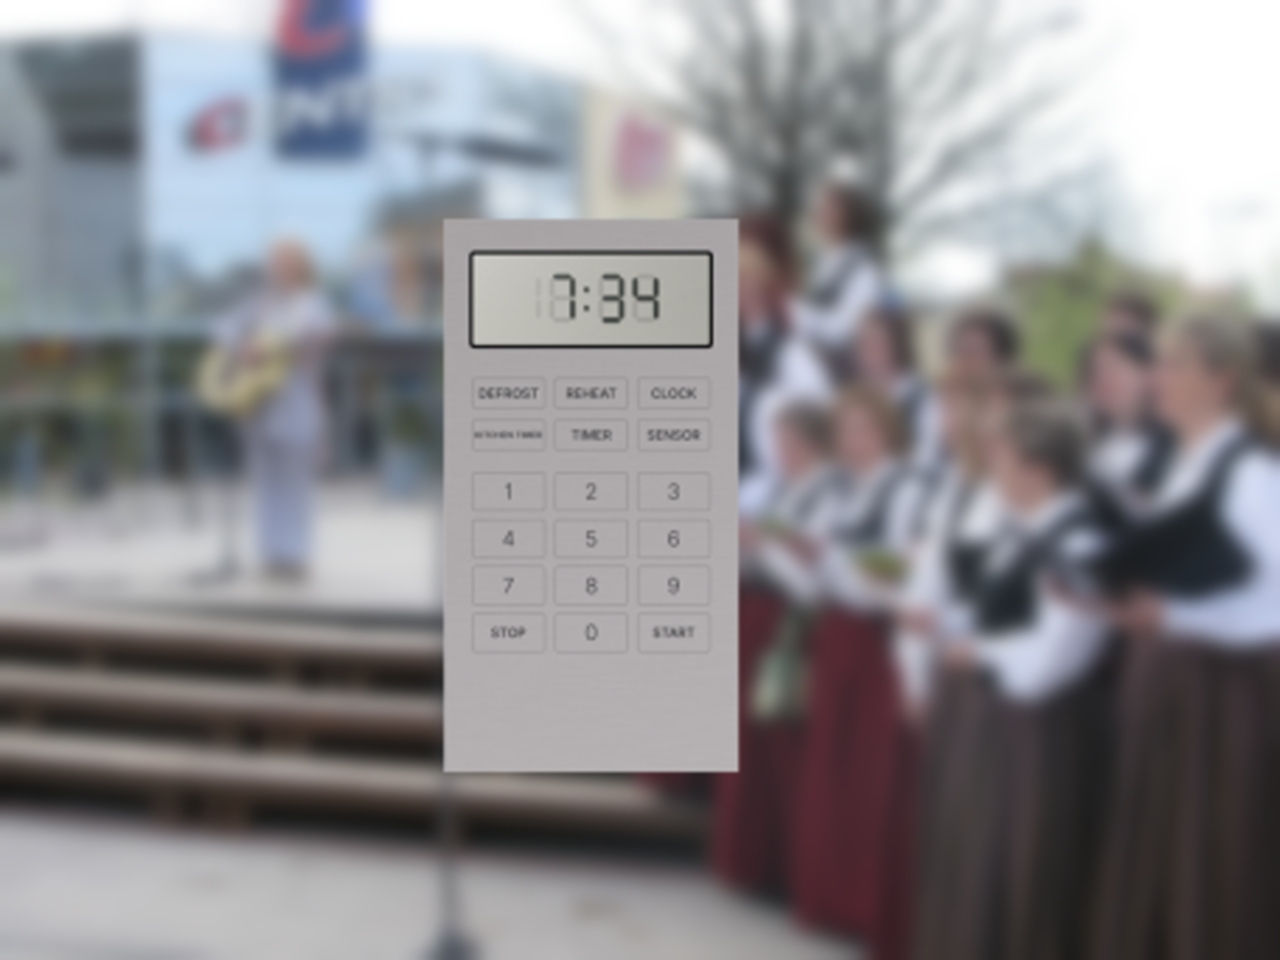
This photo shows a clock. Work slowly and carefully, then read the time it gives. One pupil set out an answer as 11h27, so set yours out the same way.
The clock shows 7h34
